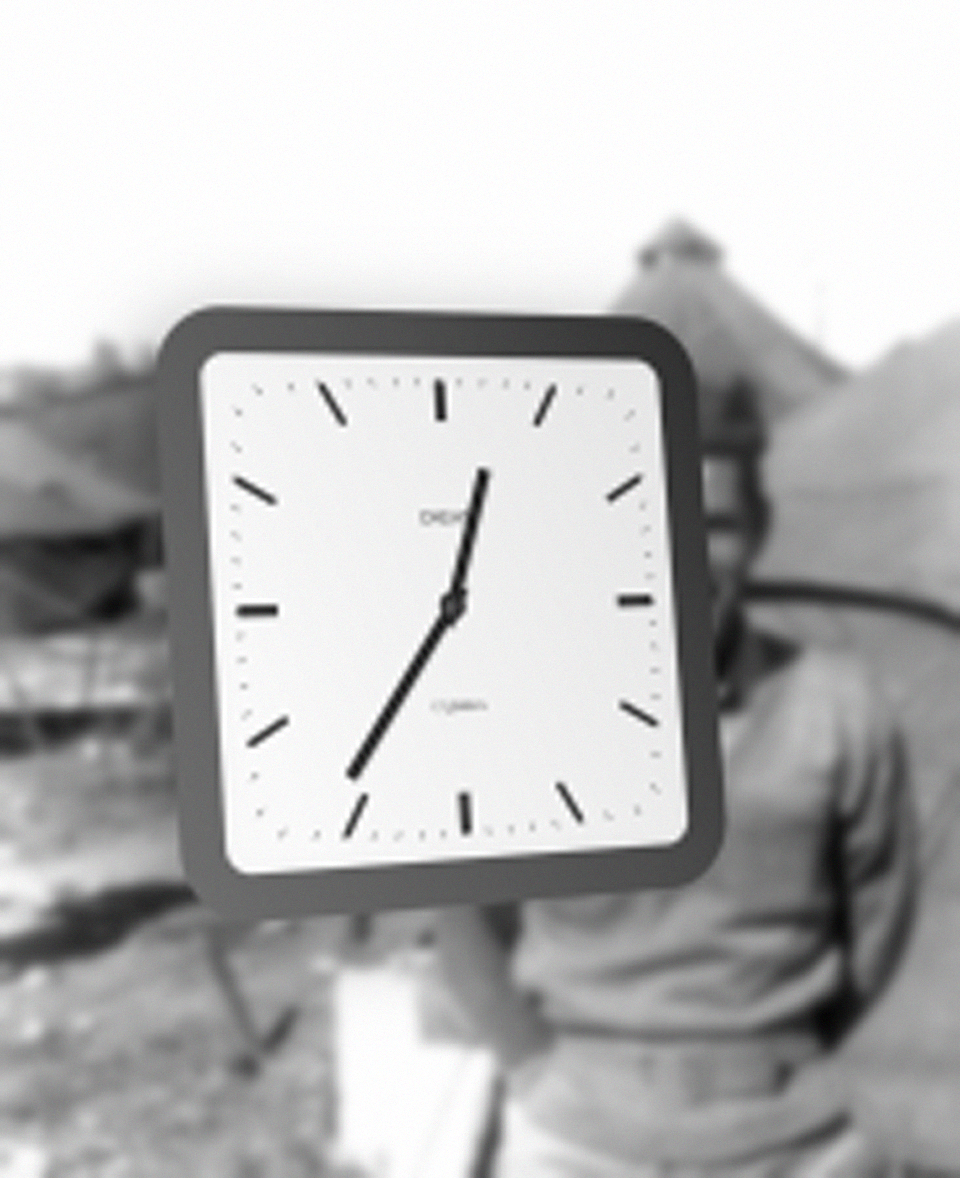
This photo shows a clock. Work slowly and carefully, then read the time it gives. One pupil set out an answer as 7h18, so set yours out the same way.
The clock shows 12h36
